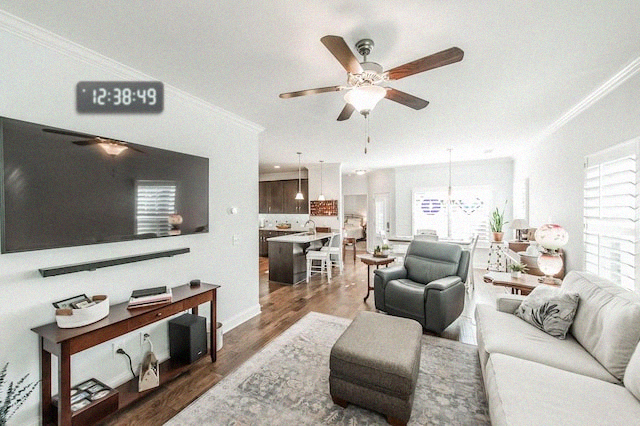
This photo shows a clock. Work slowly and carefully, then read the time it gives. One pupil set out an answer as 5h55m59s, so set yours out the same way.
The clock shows 12h38m49s
